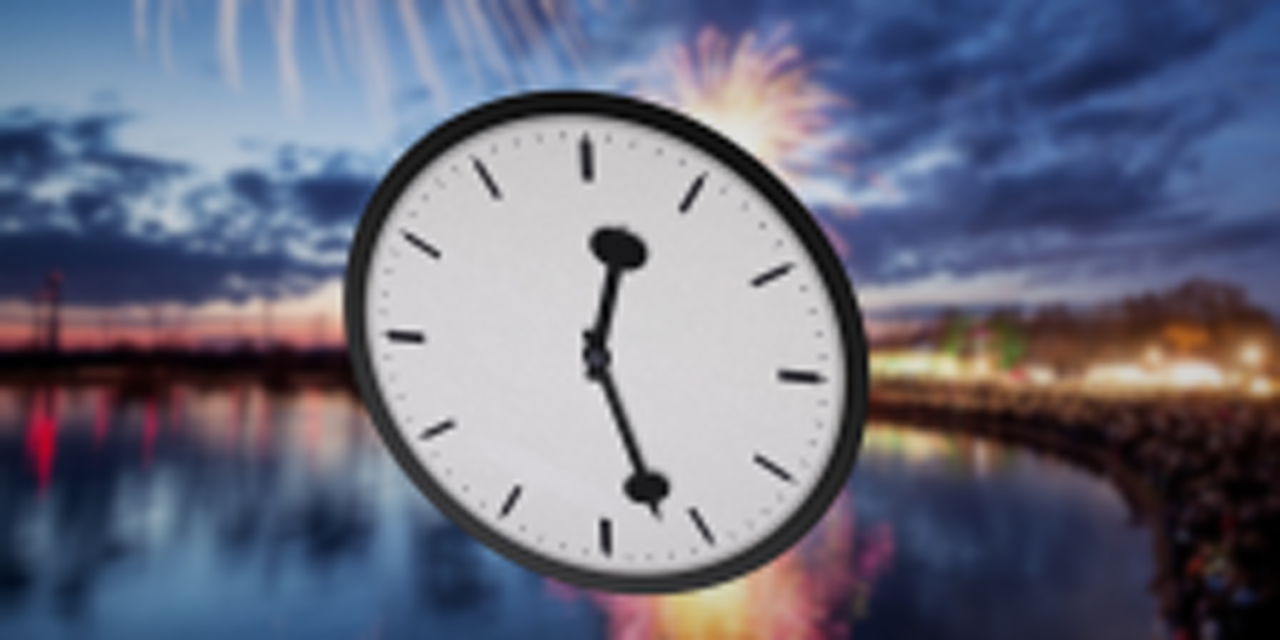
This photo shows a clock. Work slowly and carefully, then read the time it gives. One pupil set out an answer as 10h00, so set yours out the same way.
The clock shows 12h27
